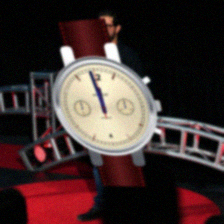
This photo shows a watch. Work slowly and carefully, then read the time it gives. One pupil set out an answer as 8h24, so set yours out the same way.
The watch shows 11h59
